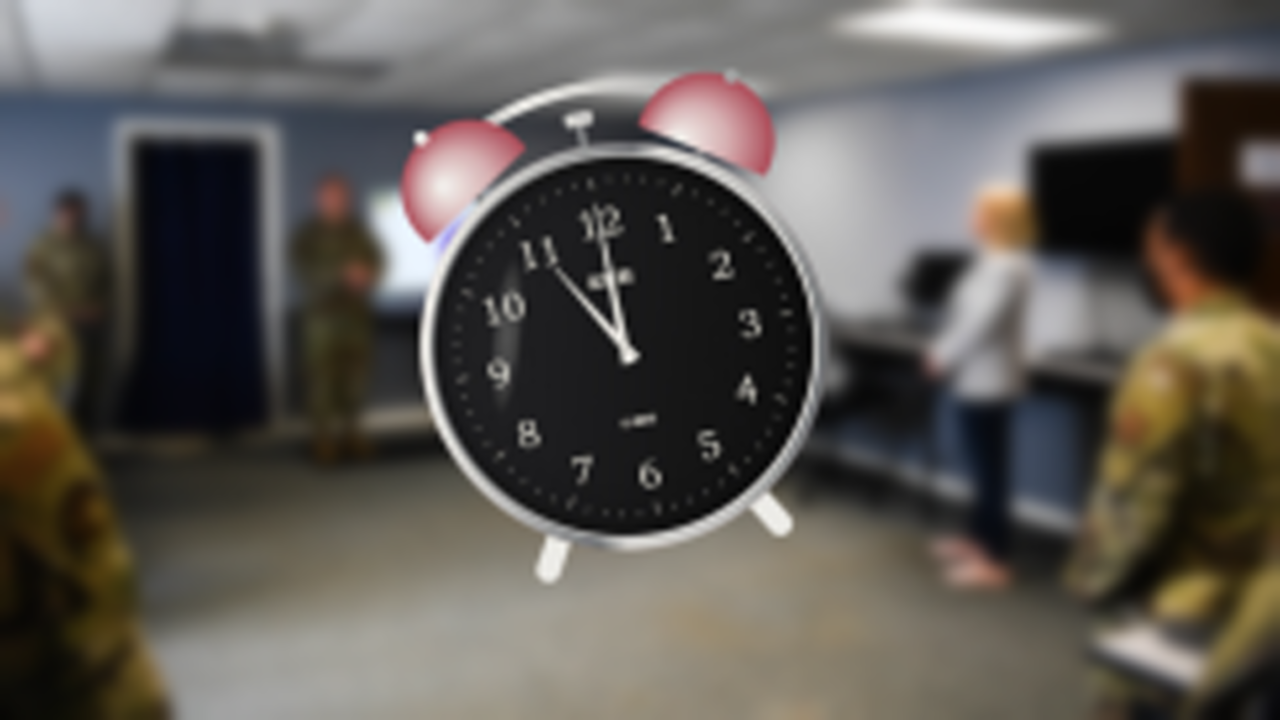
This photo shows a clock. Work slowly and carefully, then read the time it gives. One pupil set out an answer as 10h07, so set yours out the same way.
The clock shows 11h00
